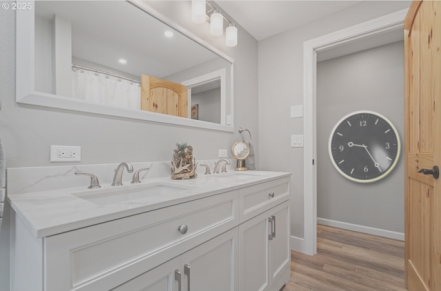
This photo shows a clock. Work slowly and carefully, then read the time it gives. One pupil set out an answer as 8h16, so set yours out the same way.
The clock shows 9h25
